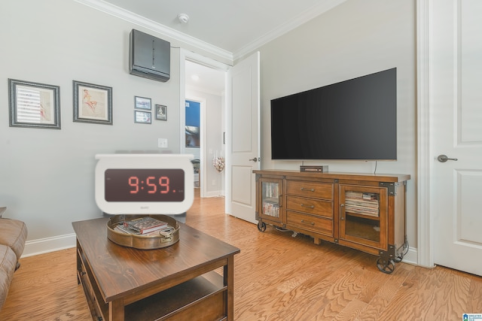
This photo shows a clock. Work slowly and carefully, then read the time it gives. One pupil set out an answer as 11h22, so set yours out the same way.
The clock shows 9h59
